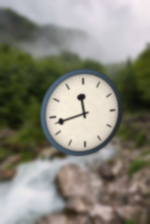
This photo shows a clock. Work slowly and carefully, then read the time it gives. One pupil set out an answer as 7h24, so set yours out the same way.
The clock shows 11h43
